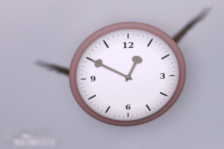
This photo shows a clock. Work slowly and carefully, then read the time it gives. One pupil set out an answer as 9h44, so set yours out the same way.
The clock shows 12h50
